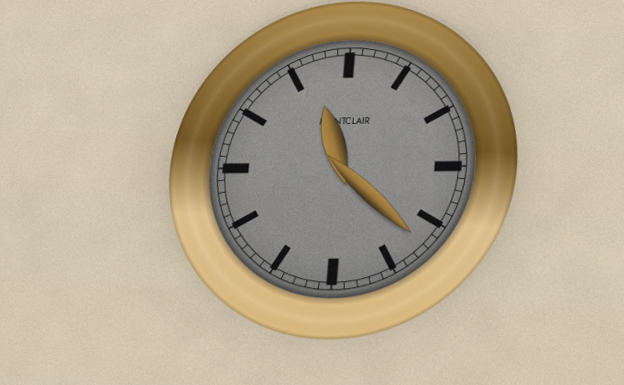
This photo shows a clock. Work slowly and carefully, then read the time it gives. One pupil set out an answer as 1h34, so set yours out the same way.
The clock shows 11h22
